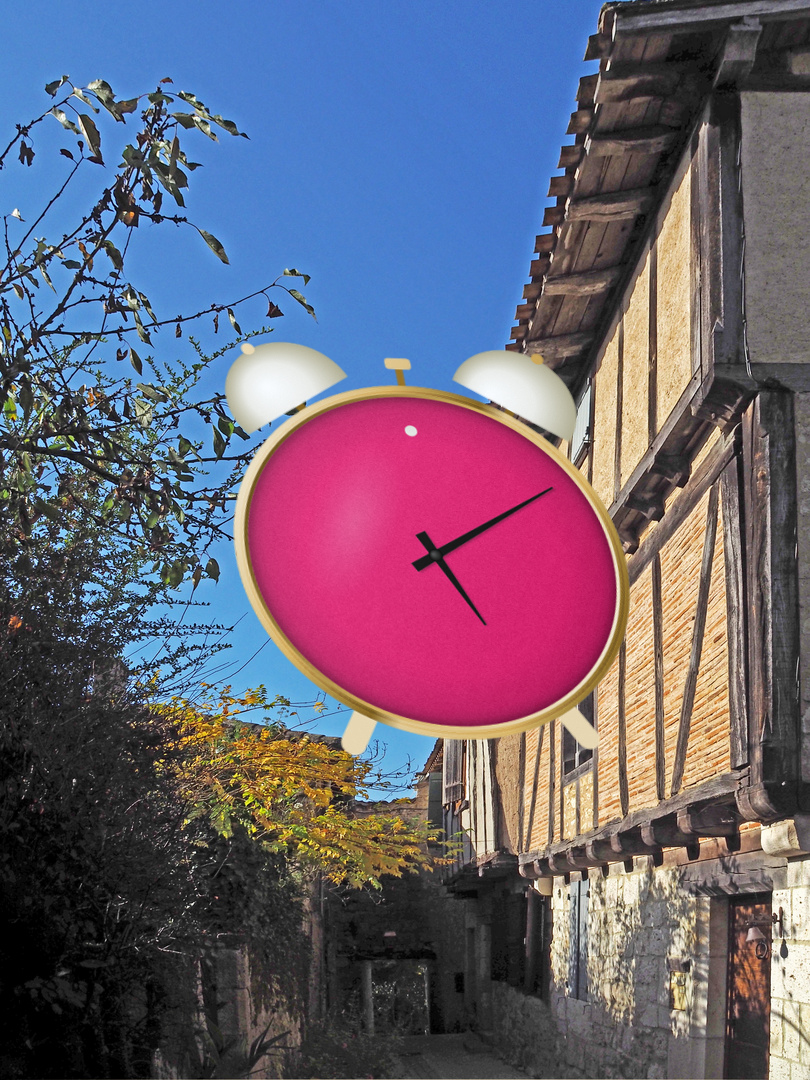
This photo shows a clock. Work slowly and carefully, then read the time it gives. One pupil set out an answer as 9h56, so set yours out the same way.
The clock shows 5h10
